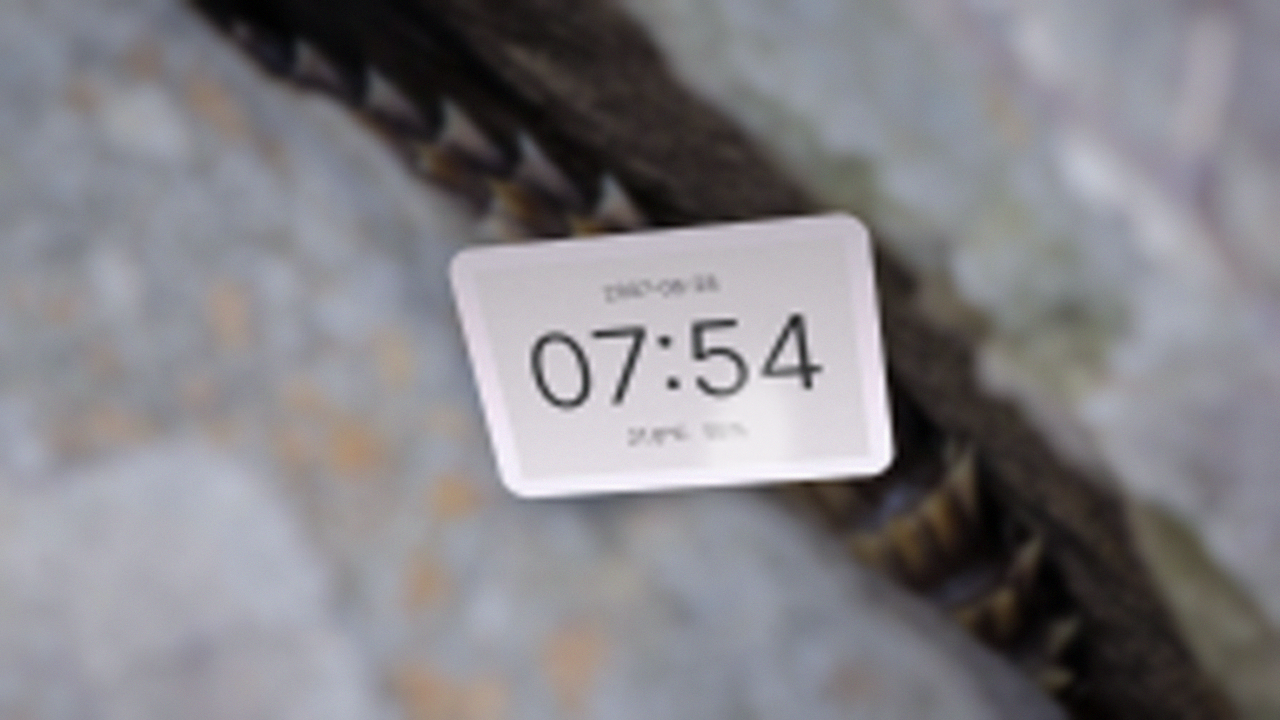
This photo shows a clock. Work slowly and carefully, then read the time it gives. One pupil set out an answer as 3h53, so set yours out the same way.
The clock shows 7h54
